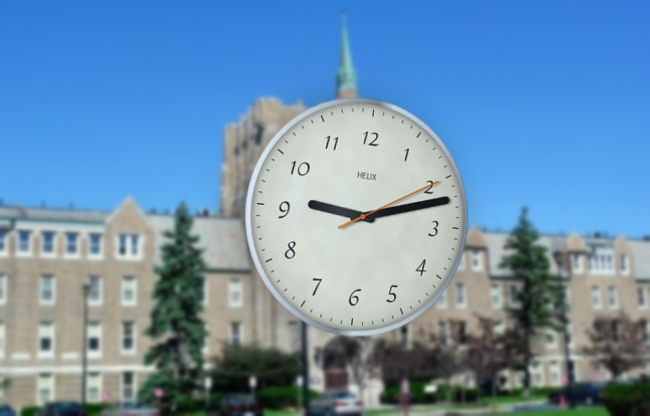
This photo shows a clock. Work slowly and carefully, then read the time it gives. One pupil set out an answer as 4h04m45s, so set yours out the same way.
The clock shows 9h12m10s
